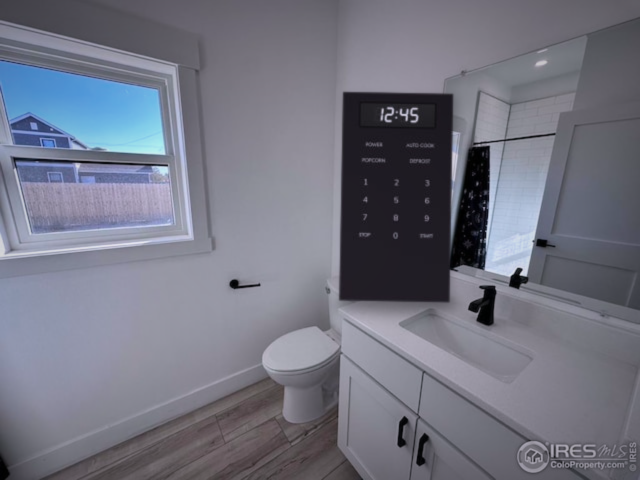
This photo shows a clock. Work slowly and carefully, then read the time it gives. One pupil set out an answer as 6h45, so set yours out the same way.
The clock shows 12h45
